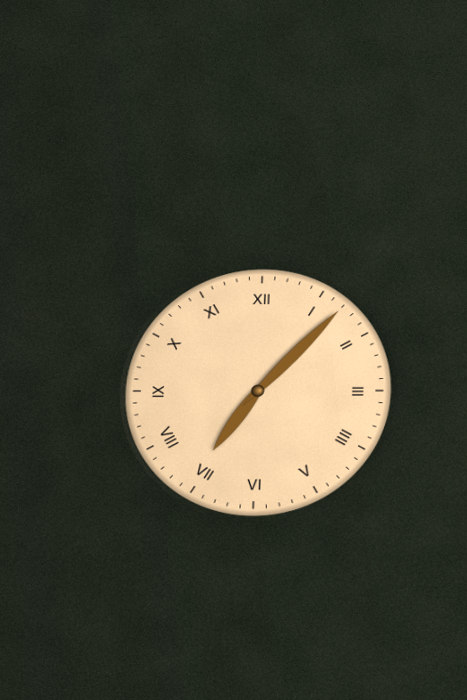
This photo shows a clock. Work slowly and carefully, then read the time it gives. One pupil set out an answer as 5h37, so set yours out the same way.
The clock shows 7h07
